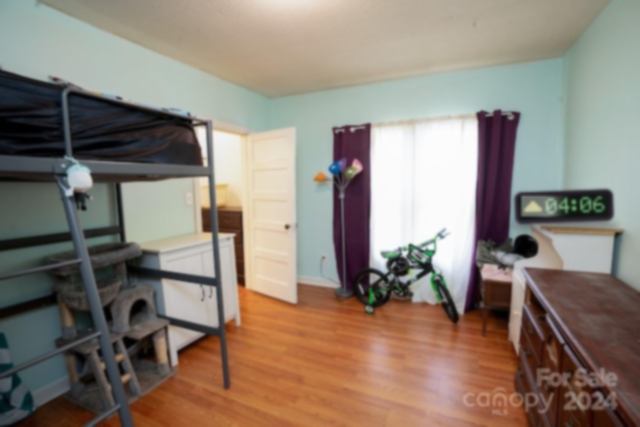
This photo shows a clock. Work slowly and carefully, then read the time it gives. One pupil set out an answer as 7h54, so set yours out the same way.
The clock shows 4h06
